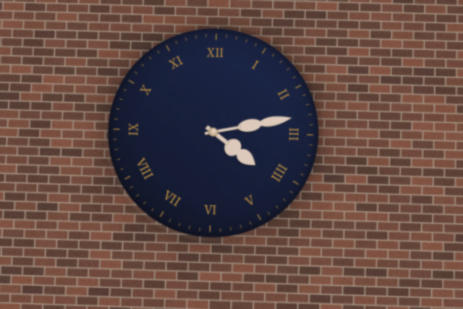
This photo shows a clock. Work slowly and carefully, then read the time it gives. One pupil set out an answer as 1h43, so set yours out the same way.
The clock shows 4h13
